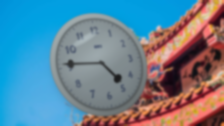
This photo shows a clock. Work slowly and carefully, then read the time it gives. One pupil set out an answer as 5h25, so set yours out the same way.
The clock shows 4h46
